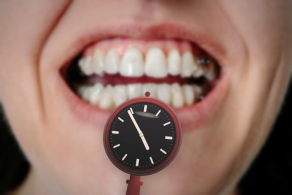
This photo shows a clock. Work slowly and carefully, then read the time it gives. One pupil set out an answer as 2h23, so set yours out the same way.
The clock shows 4h54
